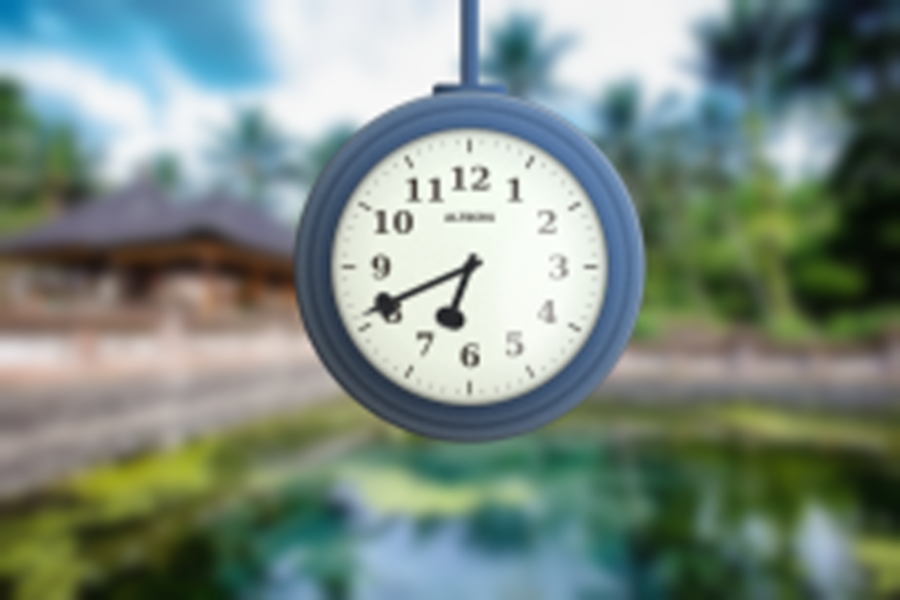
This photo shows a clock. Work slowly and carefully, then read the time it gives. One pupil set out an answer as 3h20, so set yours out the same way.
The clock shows 6h41
